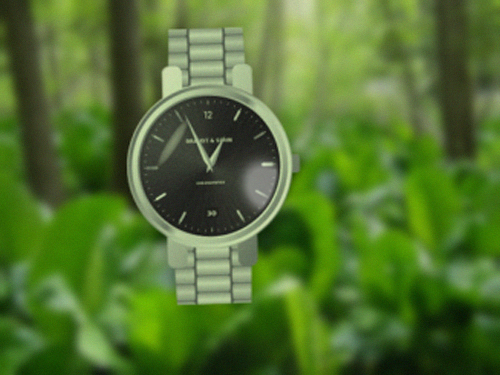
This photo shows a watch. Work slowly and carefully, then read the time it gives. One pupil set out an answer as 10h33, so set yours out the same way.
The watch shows 12h56
